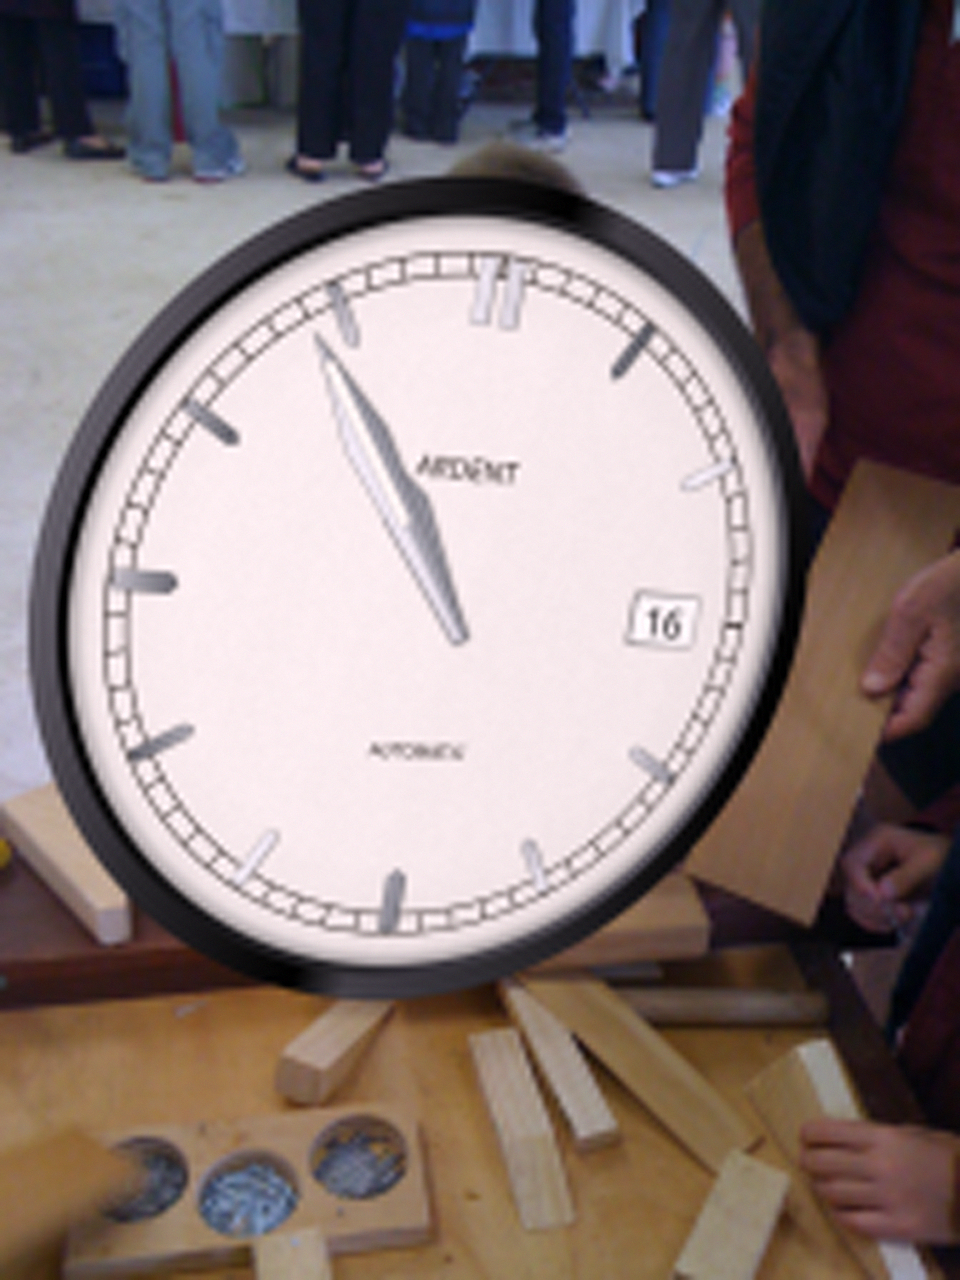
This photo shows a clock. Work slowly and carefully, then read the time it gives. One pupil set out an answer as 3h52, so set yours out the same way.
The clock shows 10h54
